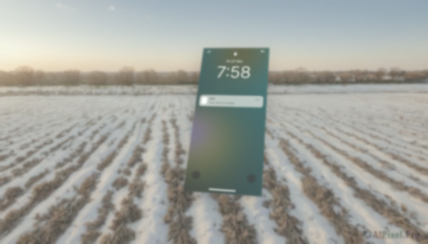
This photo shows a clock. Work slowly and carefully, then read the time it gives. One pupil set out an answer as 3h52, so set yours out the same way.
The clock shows 7h58
